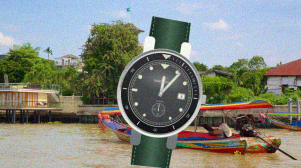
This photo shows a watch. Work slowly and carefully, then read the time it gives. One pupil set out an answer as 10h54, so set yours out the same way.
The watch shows 12h06
